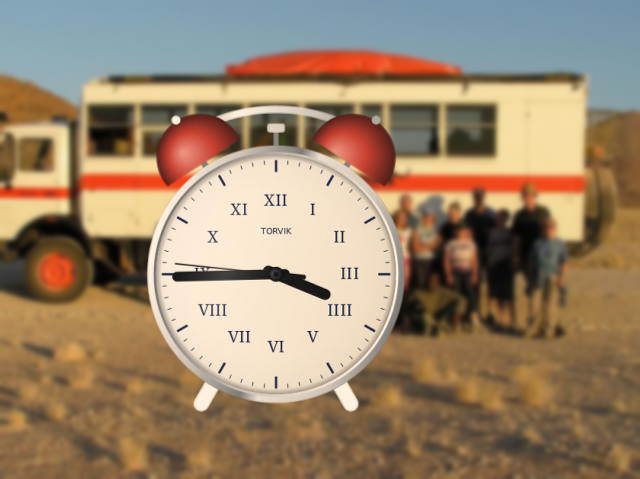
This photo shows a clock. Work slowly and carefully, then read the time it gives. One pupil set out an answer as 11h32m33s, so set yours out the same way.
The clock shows 3h44m46s
